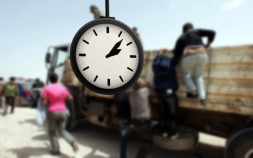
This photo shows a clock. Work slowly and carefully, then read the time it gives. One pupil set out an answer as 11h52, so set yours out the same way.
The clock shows 2h07
